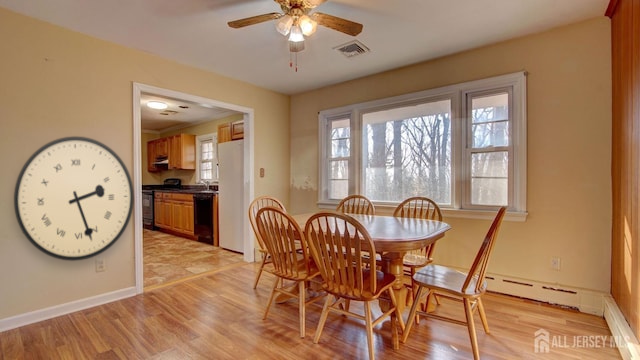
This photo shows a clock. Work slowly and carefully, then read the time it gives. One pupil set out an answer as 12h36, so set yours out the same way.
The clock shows 2h27
